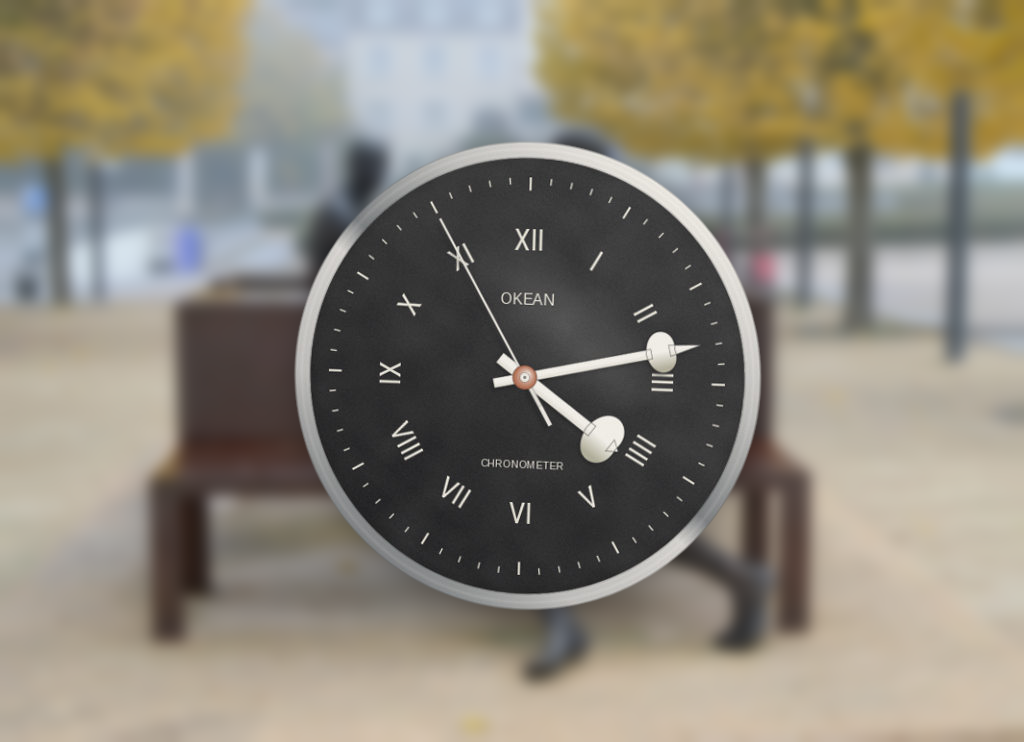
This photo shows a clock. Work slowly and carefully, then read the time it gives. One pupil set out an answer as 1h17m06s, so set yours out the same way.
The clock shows 4h12m55s
